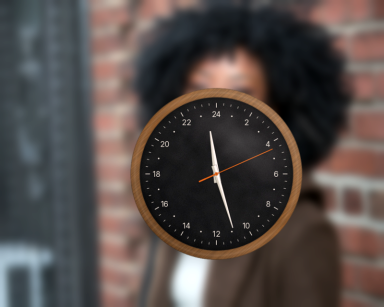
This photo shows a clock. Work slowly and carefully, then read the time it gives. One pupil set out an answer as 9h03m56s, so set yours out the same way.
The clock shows 23h27m11s
